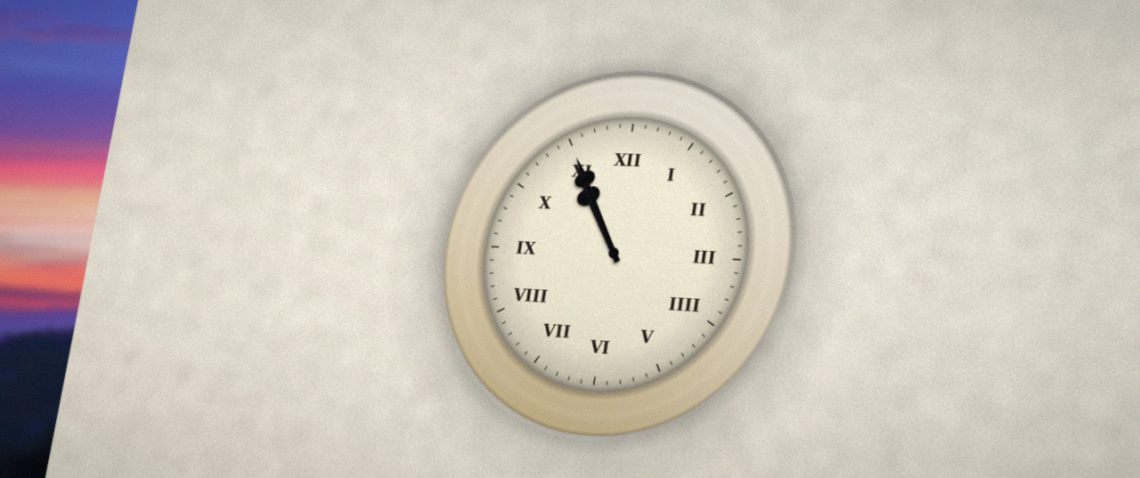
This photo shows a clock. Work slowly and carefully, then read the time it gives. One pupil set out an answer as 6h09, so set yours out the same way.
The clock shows 10h55
